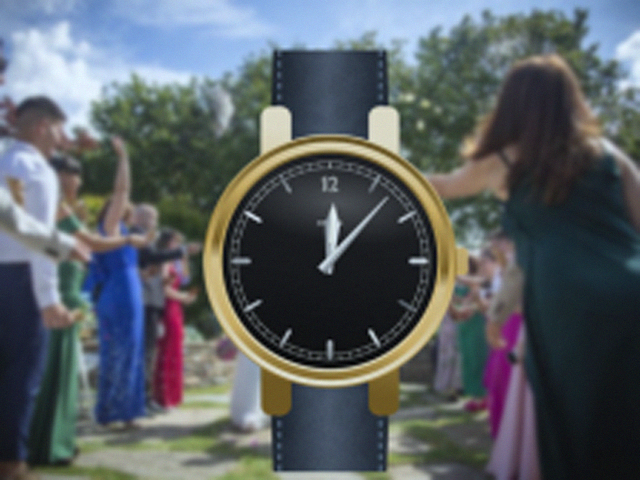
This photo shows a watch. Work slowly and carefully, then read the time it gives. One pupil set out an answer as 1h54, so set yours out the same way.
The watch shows 12h07
